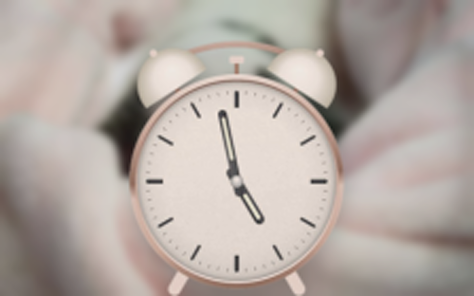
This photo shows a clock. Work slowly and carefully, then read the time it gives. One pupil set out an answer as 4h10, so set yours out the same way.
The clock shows 4h58
